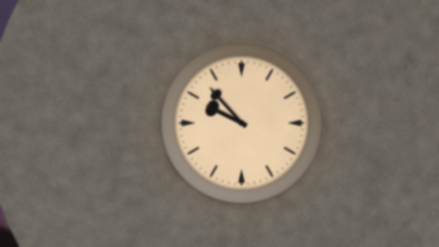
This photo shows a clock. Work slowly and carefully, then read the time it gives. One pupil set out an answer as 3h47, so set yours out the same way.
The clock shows 9h53
